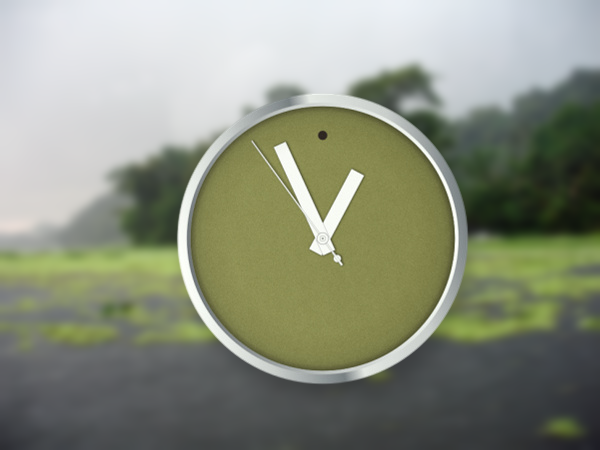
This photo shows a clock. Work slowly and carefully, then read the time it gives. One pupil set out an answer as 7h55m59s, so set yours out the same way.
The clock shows 12h55m54s
